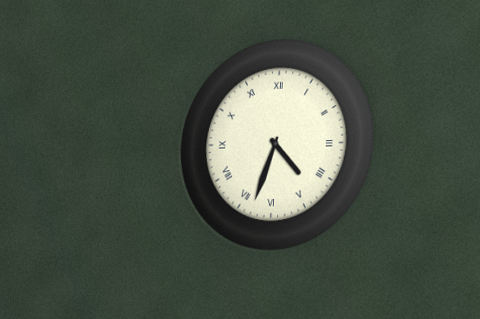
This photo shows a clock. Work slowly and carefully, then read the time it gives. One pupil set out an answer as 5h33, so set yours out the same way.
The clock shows 4h33
